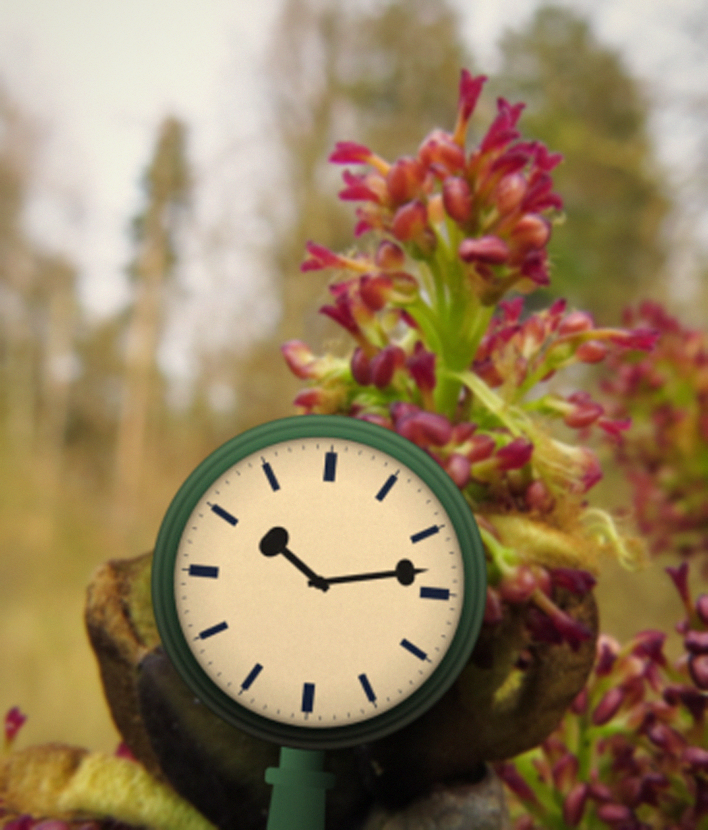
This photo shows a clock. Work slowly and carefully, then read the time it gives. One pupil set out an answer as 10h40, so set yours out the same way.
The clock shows 10h13
